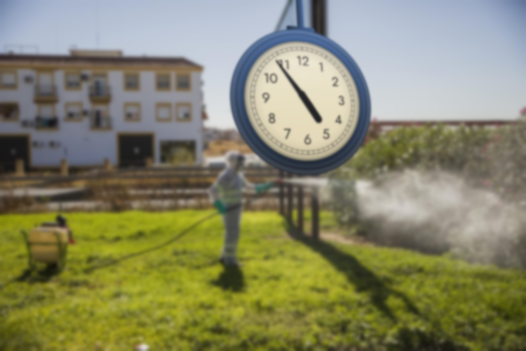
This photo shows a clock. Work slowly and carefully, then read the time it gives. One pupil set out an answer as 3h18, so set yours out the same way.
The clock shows 4h54
